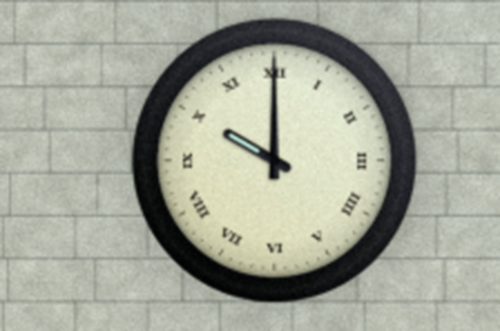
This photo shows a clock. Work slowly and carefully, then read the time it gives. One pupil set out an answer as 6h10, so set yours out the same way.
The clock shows 10h00
